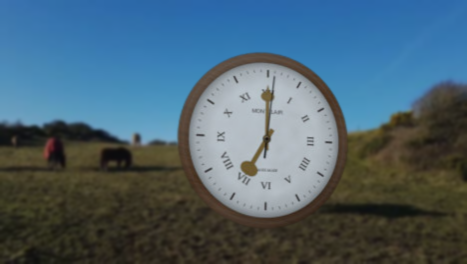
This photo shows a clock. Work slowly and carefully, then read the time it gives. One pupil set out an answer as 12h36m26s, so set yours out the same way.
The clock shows 7h00m01s
